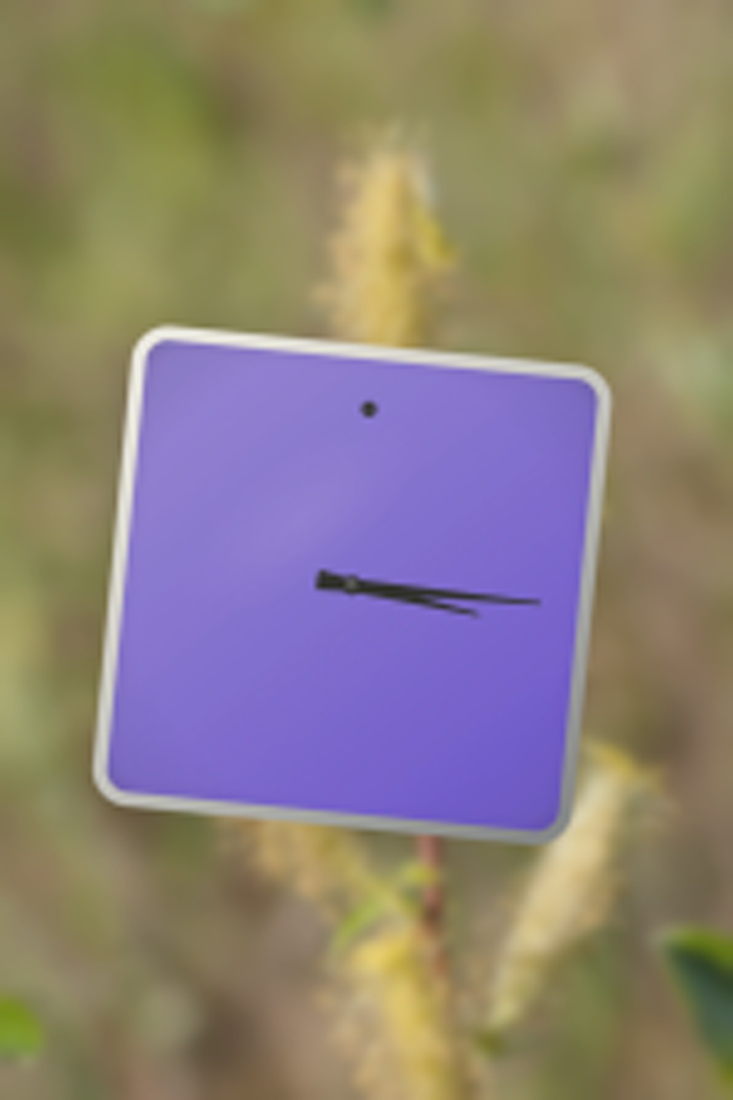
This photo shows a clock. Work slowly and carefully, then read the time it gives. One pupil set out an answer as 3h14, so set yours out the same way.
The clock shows 3h15
